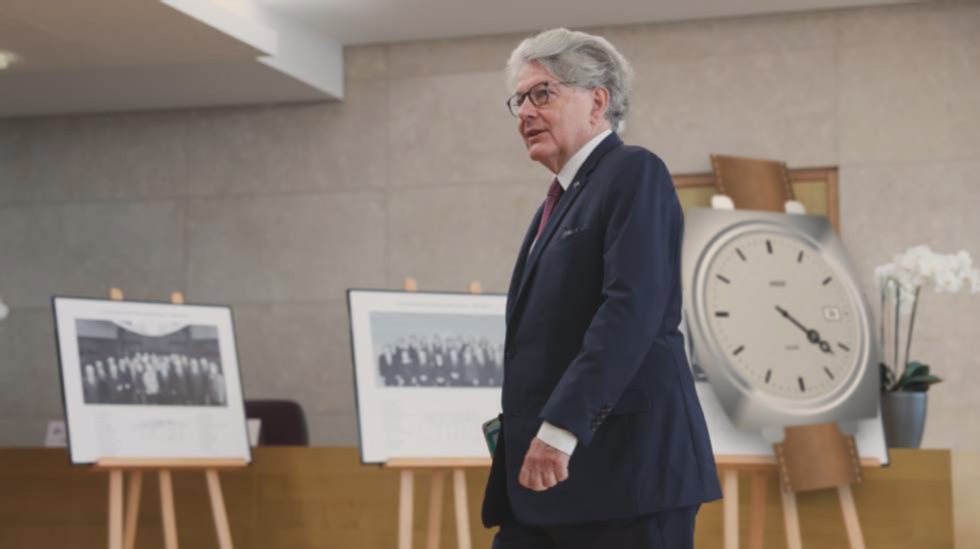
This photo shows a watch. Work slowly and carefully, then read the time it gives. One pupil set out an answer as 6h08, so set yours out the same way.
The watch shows 4h22
